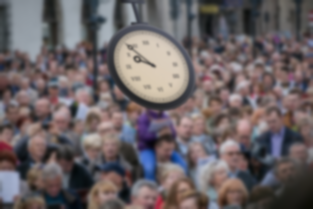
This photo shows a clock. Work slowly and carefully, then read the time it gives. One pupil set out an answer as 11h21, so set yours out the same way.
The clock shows 9h53
